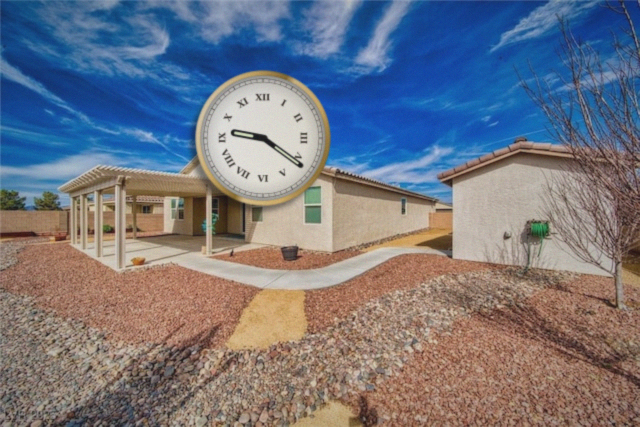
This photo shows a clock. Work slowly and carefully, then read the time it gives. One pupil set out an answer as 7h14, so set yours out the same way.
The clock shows 9h21
